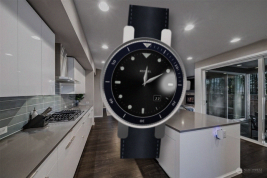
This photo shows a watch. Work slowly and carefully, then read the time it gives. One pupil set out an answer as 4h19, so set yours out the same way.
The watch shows 12h10
